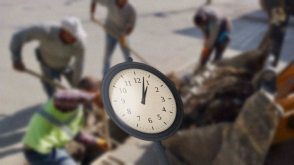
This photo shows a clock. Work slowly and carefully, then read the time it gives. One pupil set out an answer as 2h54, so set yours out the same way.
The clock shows 1h03
